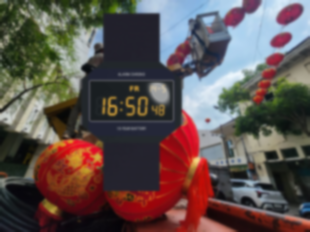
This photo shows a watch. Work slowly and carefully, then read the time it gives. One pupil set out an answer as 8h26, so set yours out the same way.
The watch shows 16h50
